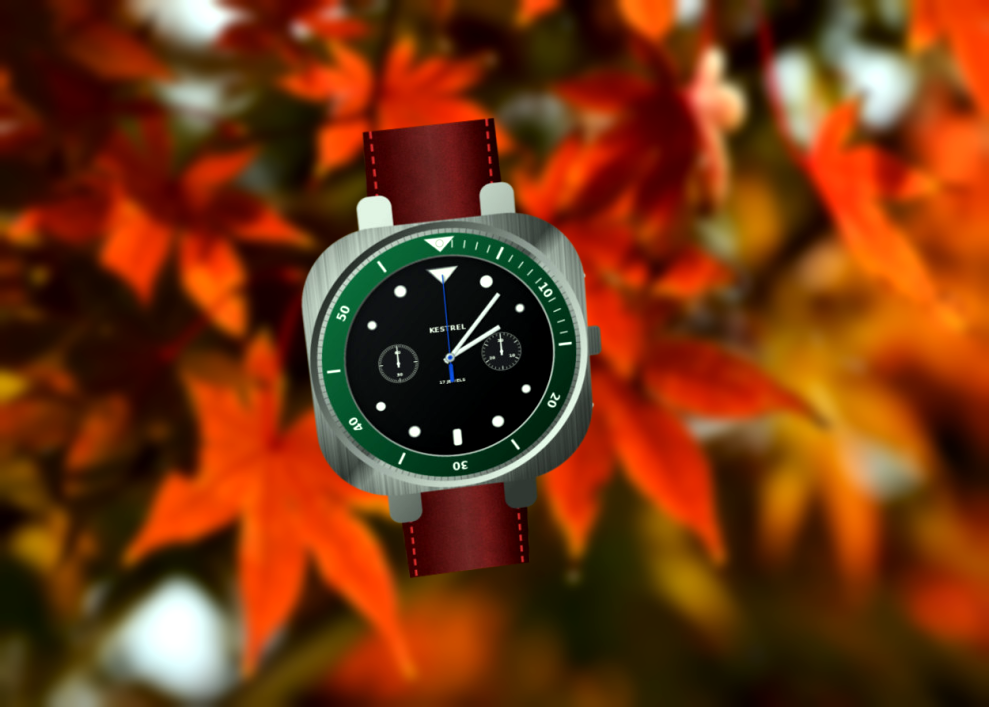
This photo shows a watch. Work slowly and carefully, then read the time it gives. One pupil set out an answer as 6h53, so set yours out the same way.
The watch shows 2h07
